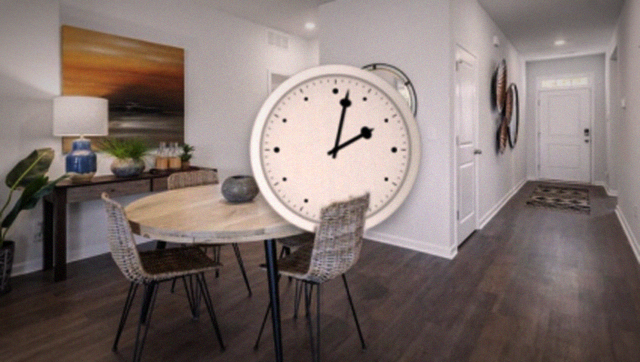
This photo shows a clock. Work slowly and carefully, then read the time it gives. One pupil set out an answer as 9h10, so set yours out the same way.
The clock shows 2h02
